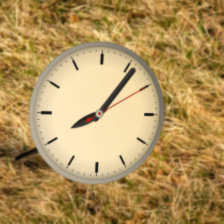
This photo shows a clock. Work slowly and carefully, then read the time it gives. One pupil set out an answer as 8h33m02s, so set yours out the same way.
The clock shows 8h06m10s
